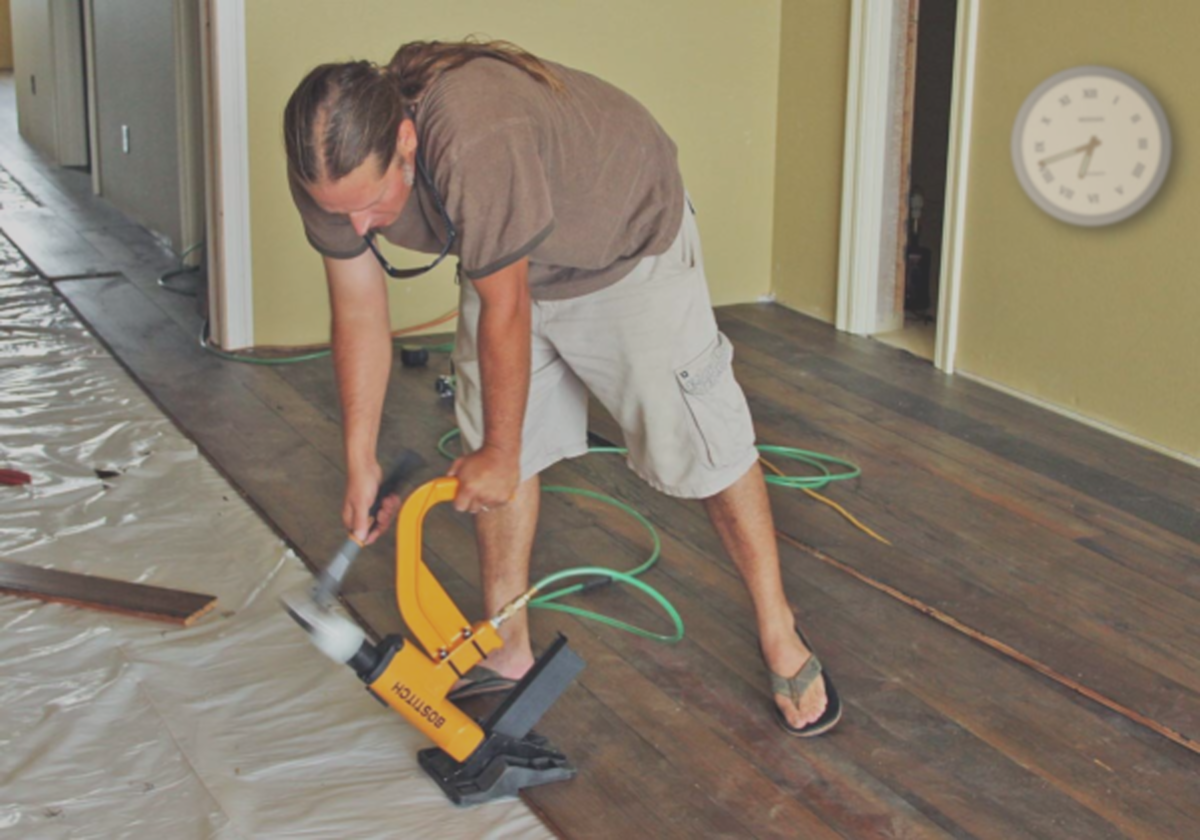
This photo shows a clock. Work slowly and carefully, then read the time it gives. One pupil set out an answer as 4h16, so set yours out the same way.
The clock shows 6h42
